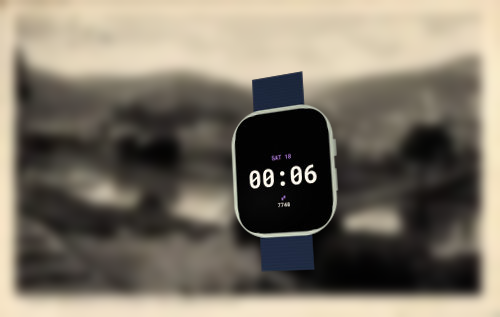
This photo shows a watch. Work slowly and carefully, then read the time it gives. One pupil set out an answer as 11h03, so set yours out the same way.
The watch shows 0h06
